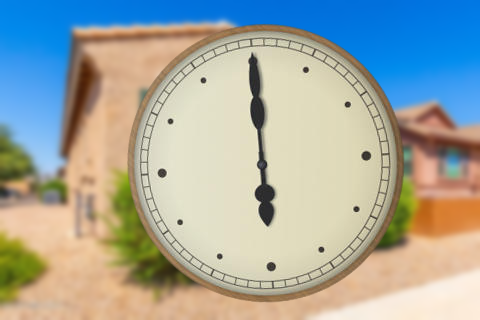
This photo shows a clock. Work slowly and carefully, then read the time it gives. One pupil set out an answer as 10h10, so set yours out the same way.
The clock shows 6h00
